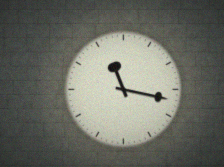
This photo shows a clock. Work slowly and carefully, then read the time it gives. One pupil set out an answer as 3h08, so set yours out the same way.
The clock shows 11h17
